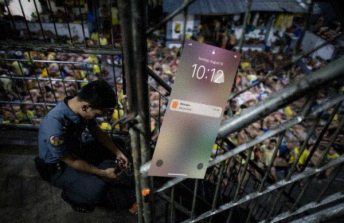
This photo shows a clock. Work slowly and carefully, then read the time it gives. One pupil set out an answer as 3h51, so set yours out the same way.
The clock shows 10h12
